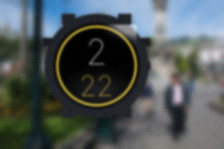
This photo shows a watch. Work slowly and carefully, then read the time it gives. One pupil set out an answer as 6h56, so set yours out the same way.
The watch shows 2h22
